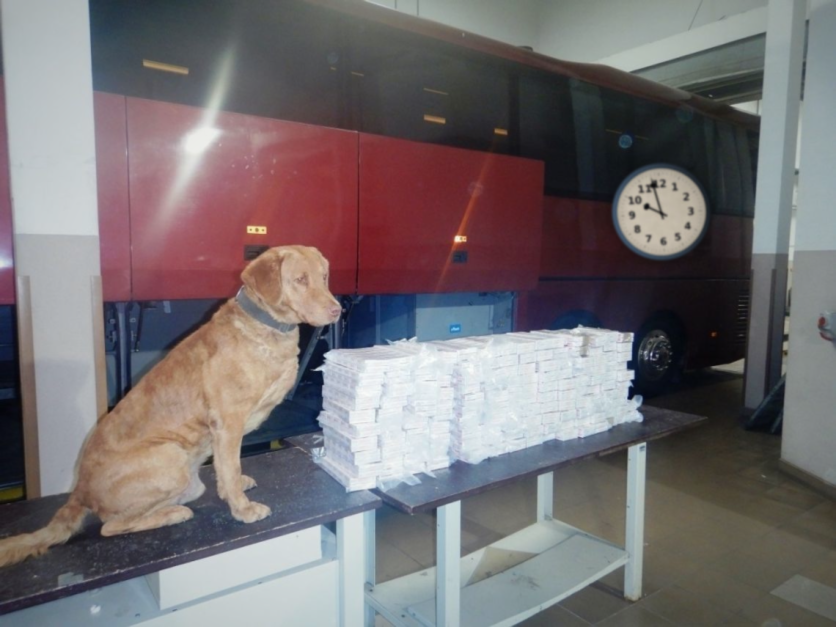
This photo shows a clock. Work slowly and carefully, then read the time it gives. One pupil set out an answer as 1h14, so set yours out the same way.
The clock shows 9h58
